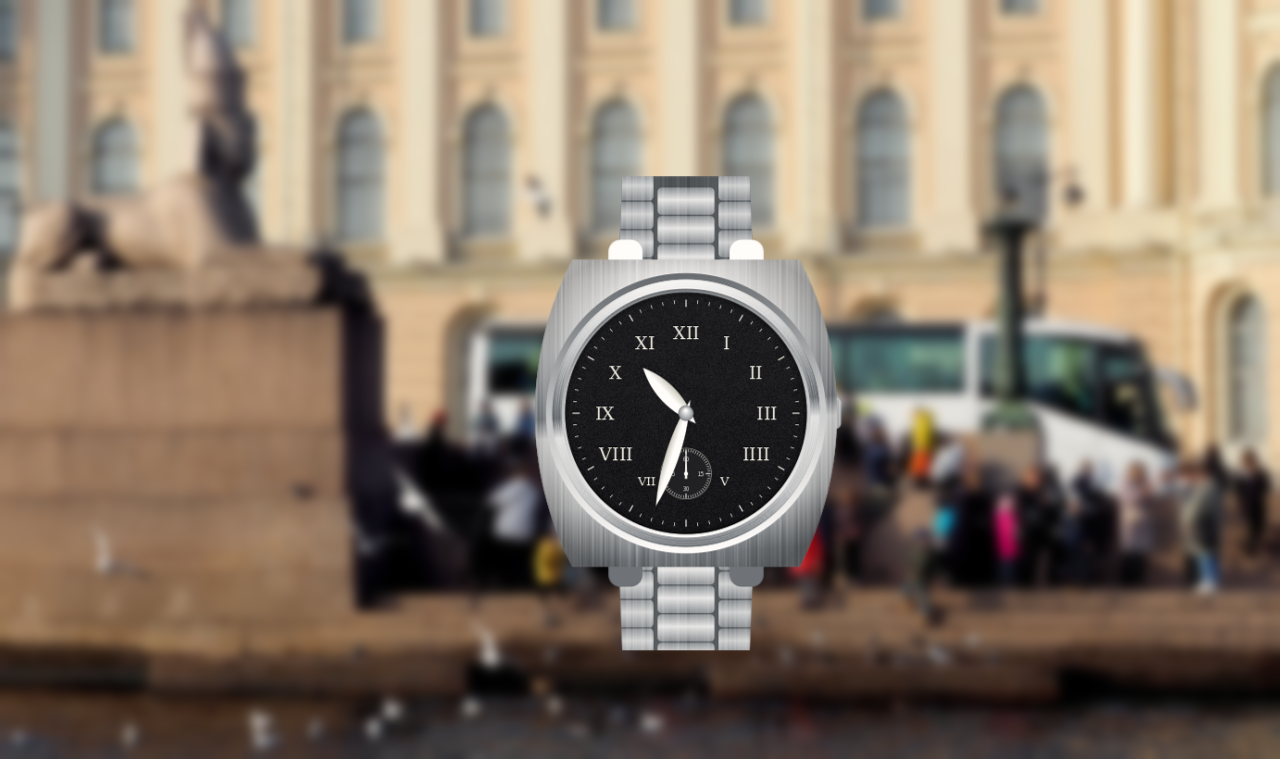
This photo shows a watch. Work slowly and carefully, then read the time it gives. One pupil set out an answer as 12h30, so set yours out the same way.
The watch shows 10h33
